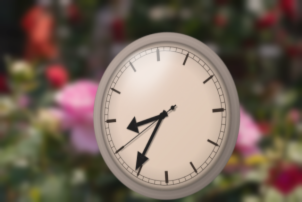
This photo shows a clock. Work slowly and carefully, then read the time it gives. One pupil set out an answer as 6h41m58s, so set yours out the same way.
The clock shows 8h35m40s
